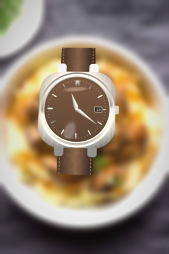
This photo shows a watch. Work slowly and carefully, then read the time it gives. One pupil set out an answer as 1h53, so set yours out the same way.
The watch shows 11h21
